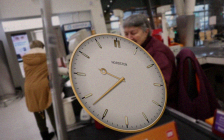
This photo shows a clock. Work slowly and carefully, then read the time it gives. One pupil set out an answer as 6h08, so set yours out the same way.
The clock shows 9h38
